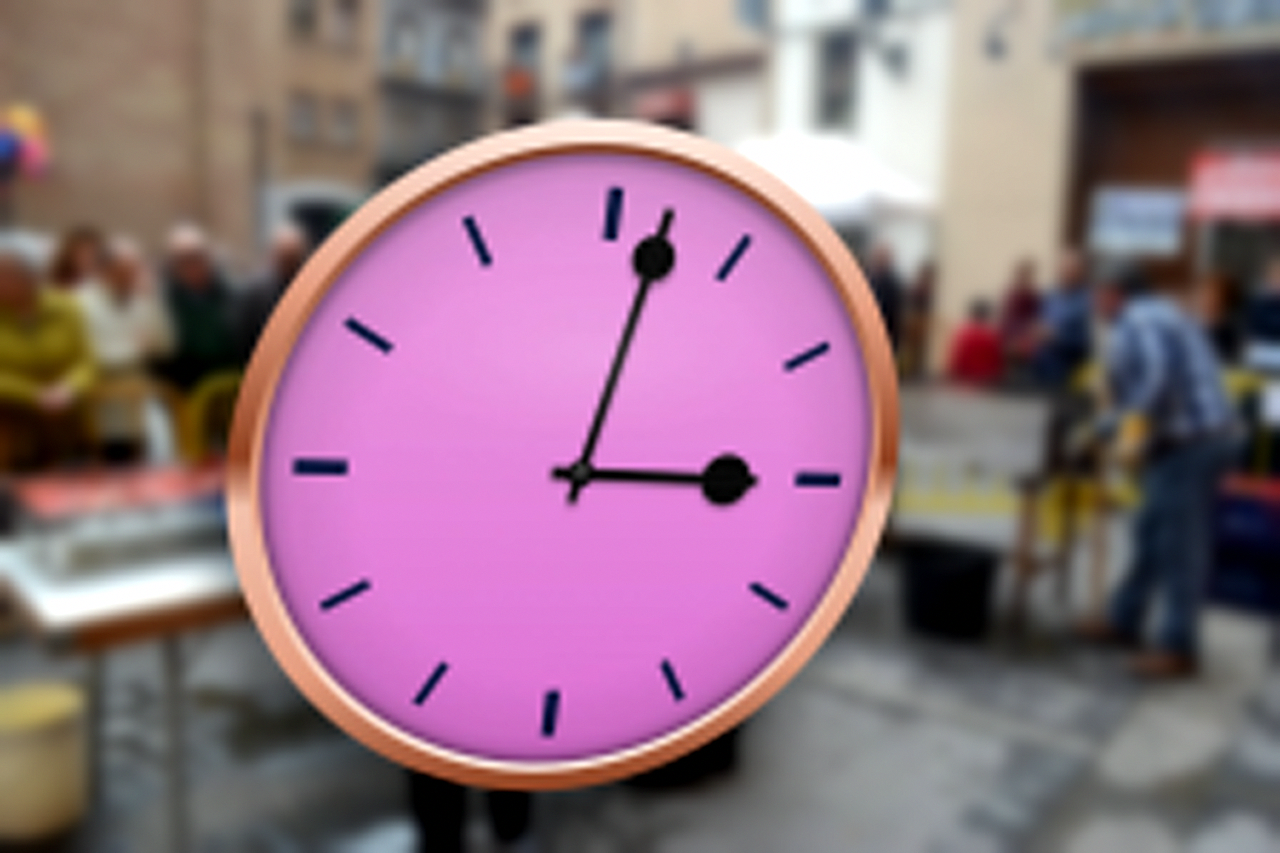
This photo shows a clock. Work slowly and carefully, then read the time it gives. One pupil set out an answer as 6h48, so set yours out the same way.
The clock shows 3h02
